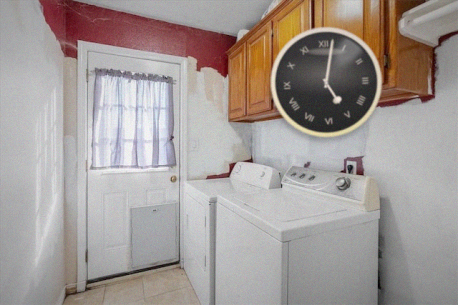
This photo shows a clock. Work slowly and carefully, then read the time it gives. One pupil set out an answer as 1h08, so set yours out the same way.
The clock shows 5h02
